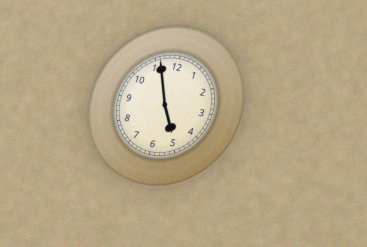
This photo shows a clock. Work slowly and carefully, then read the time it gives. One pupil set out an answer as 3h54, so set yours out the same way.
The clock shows 4h56
